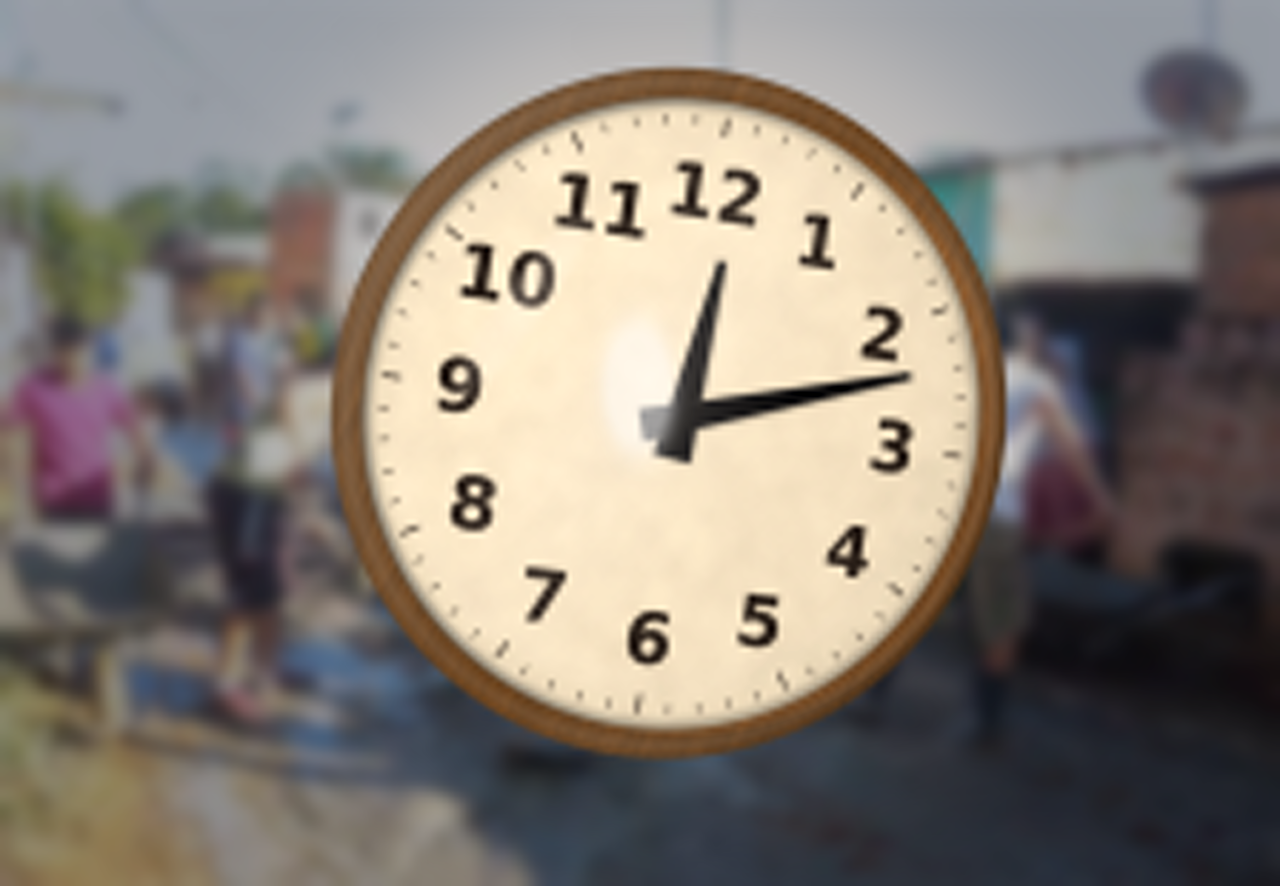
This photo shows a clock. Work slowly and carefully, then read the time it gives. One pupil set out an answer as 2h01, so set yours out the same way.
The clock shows 12h12
